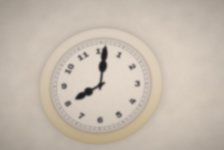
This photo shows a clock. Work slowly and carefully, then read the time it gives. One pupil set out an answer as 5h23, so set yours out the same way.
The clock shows 8h01
